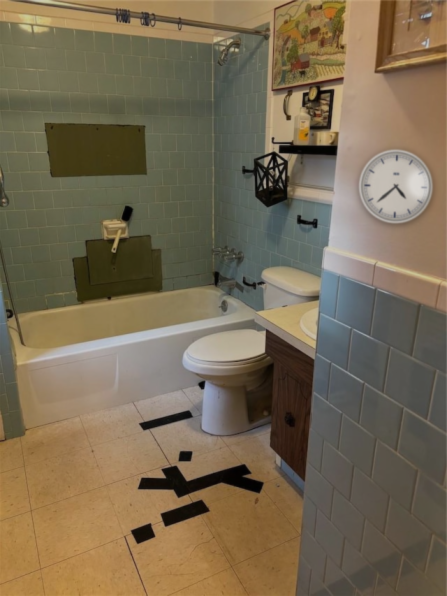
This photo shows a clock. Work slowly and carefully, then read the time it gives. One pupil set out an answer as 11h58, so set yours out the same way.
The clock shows 4h38
